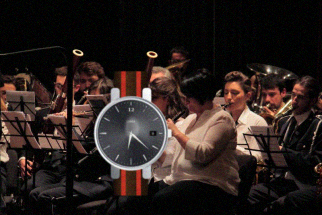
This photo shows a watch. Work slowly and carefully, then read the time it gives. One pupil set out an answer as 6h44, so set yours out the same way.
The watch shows 6h22
